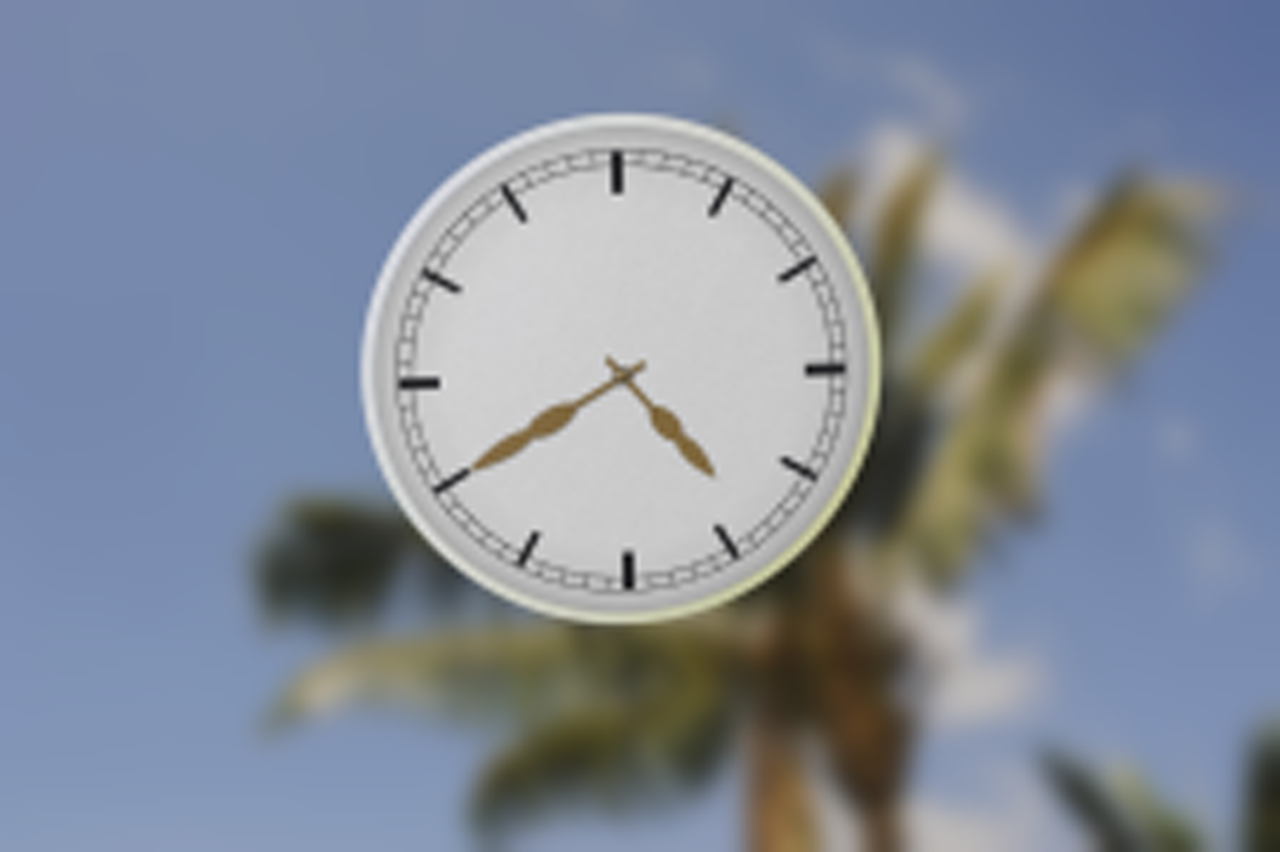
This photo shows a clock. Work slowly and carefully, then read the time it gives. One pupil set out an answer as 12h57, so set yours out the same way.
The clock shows 4h40
